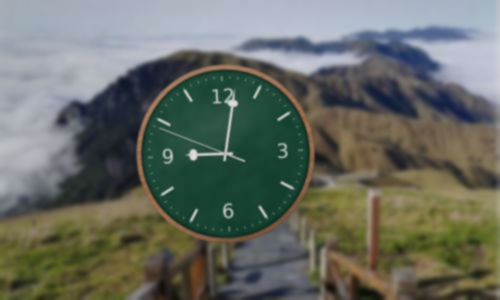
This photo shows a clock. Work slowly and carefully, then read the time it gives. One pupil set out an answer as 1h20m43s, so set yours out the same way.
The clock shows 9h01m49s
